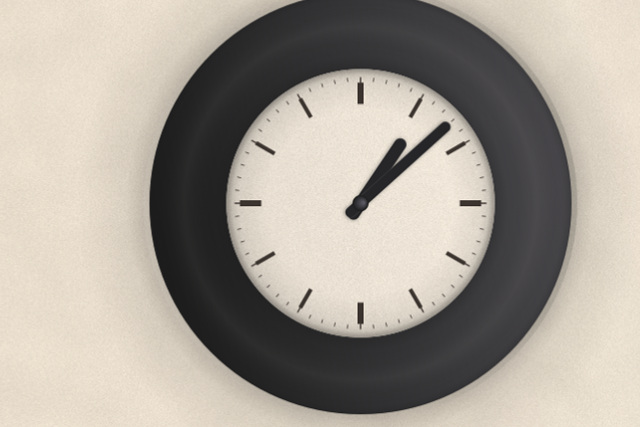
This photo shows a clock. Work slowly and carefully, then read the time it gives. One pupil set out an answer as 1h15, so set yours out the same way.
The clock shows 1h08
